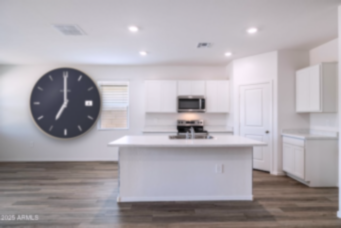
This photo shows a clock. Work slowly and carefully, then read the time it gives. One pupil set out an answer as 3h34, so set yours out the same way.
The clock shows 7h00
